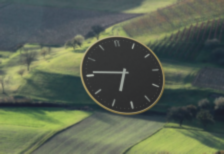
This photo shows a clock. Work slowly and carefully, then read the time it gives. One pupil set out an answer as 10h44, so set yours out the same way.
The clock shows 6h46
